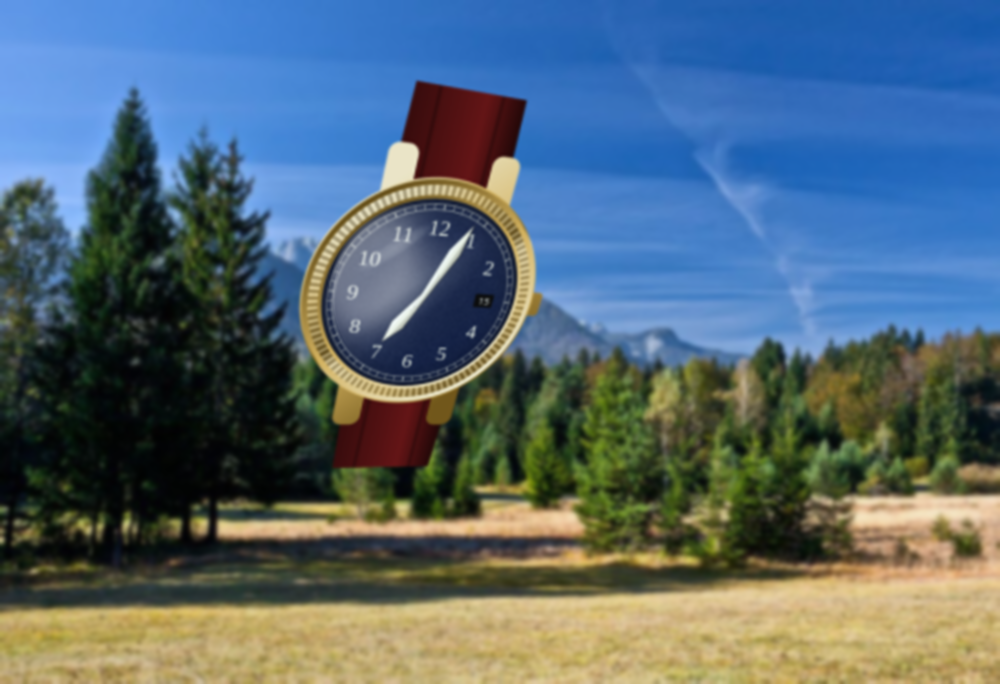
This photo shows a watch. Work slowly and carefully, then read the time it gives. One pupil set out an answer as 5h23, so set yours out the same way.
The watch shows 7h04
